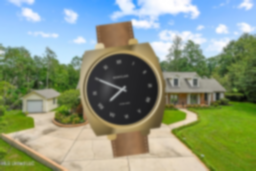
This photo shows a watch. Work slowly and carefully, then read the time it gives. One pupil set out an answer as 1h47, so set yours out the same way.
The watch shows 7h50
